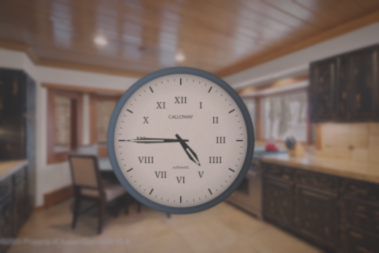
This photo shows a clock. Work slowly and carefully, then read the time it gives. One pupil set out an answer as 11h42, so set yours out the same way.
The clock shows 4h45
